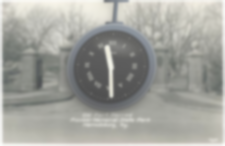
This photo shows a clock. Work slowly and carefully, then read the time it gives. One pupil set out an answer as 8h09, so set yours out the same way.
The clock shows 11h29
